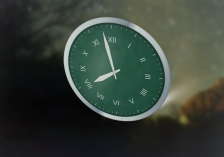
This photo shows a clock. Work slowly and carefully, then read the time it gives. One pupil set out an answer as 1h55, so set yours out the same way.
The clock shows 7h58
